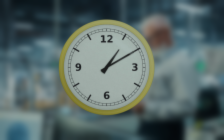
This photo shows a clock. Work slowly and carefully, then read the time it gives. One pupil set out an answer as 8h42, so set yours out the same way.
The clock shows 1h10
